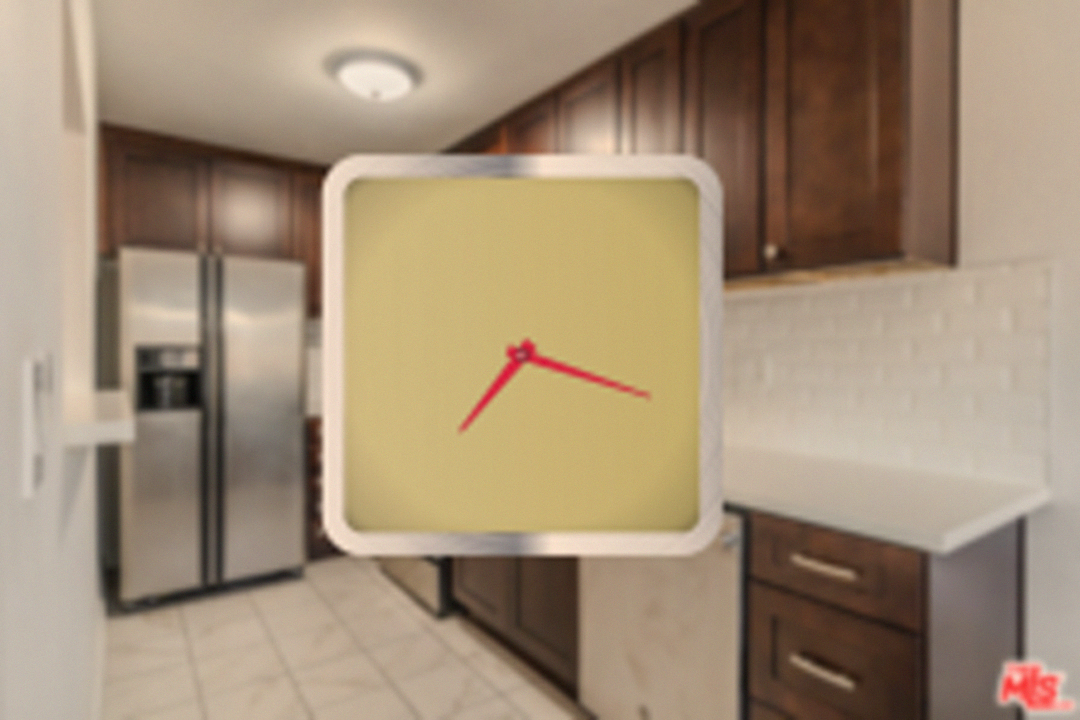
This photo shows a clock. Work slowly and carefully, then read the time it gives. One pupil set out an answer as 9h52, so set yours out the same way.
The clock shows 7h18
